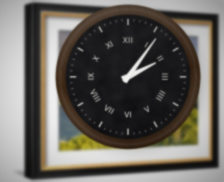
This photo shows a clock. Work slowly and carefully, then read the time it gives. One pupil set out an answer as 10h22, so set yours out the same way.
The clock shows 2h06
